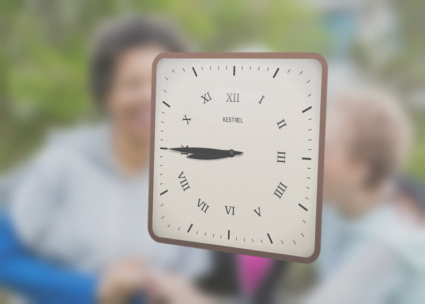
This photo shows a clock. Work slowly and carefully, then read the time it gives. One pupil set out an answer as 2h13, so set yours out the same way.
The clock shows 8h45
